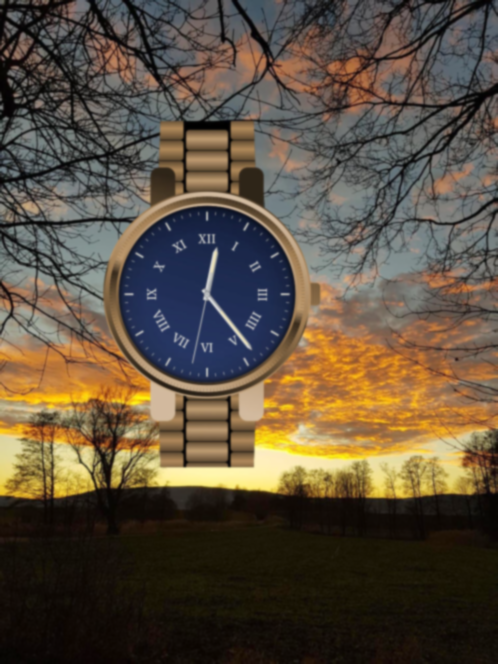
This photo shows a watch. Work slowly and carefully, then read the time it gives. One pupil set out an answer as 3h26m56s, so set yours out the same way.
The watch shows 12h23m32s
